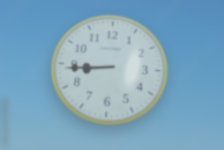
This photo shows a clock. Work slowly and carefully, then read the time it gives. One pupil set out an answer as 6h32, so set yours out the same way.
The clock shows 8h44
